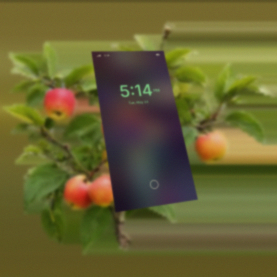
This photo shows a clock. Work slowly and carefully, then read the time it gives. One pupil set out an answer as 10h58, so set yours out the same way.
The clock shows 5h14
